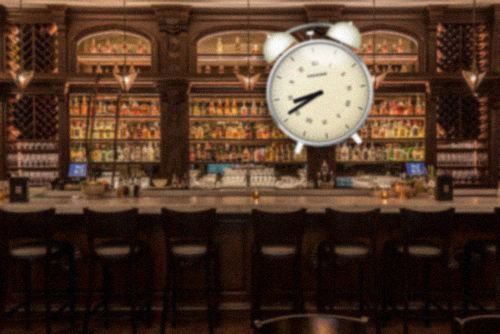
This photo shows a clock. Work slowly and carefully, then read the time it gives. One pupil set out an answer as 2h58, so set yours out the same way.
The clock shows 8h41
